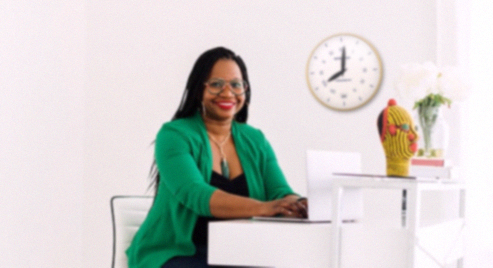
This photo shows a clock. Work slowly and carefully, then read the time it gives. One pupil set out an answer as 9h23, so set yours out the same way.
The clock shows 8h01
